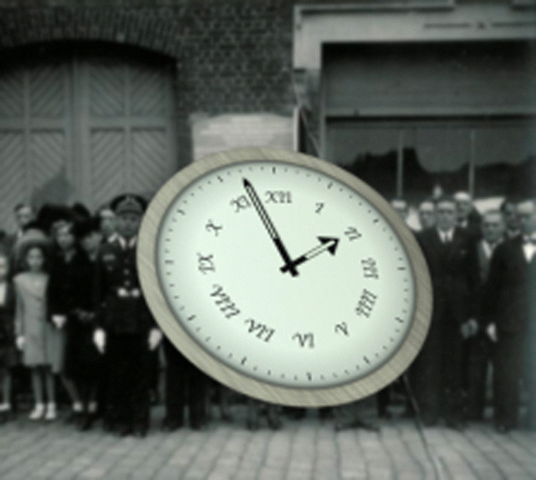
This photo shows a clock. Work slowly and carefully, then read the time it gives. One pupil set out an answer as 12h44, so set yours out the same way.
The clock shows 1h57
